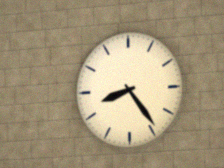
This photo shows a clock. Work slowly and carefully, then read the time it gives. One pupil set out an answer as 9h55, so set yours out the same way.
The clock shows 8h24
